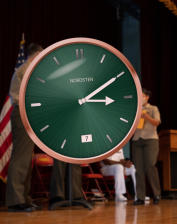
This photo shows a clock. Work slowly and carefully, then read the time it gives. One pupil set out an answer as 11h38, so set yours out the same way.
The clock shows 3h10
